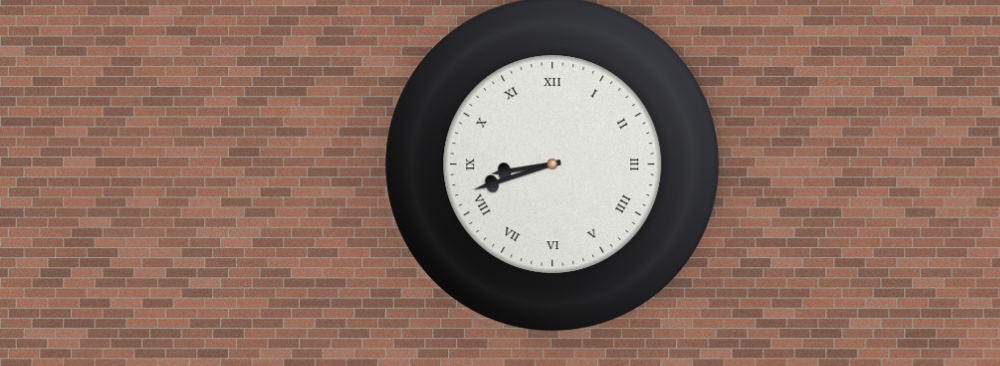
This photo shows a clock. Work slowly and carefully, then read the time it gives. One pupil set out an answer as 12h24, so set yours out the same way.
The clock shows 8h42
